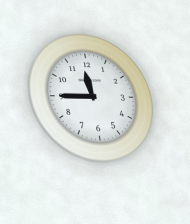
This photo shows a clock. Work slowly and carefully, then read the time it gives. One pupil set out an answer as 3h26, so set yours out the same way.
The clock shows 11h45
